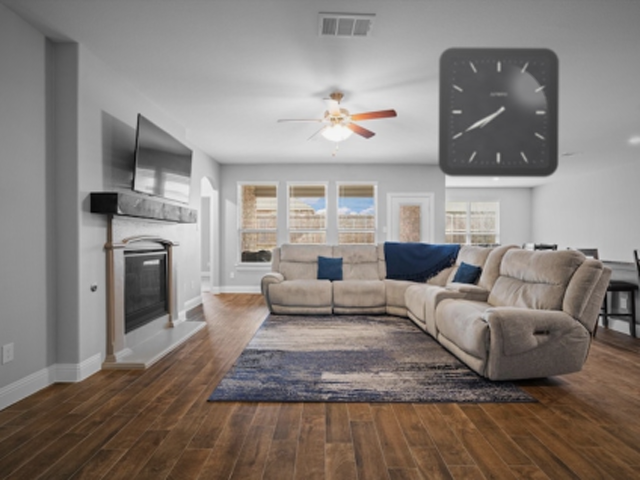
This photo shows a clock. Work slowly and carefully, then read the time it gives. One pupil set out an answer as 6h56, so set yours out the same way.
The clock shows 7h40
